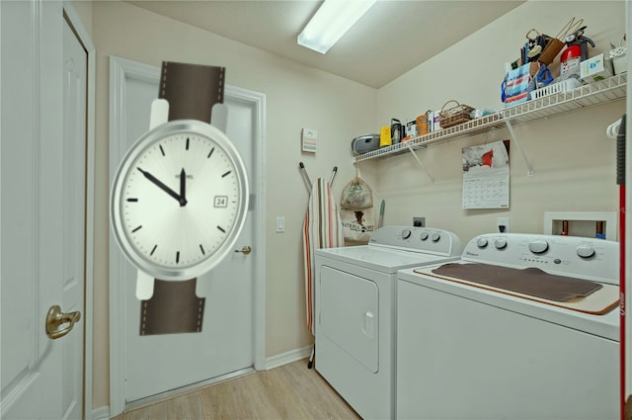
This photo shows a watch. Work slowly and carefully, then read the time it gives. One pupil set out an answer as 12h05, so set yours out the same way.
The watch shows 11h50
